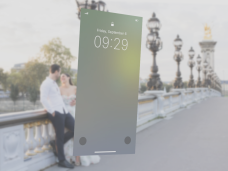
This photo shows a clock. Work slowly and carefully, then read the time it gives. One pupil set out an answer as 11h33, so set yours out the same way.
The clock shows 9h29
